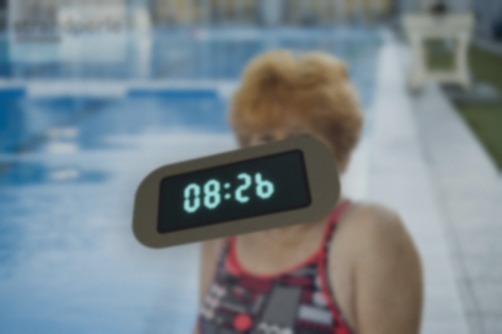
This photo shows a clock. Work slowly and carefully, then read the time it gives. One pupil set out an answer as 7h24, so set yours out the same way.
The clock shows 8h26
